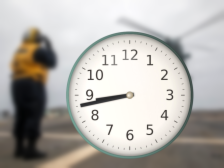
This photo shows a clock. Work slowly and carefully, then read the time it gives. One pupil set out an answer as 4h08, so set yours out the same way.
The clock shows 8h43
